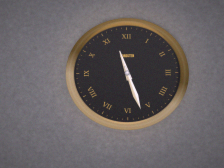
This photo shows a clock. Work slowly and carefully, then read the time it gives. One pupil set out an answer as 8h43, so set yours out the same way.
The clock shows 11h27
